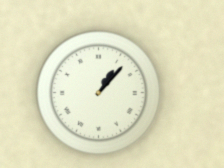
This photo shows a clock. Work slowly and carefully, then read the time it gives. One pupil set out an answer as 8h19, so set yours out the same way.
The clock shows 1h07
